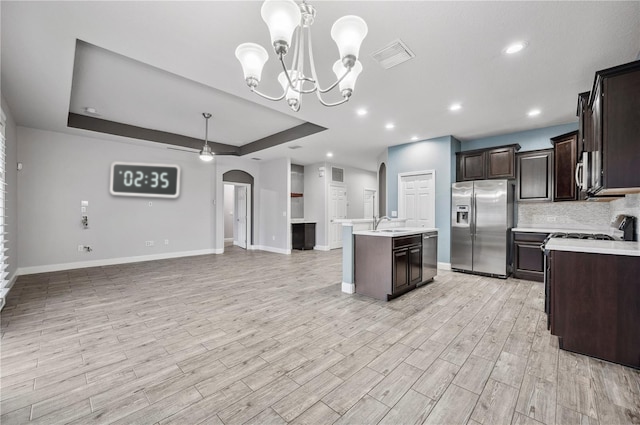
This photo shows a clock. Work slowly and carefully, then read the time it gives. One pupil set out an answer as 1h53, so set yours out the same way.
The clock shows 2h35
